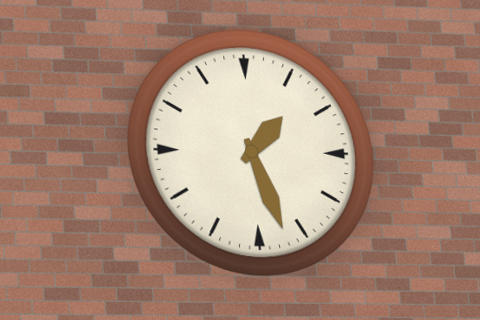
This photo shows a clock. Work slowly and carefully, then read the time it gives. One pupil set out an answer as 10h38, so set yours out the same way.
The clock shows 1h27
